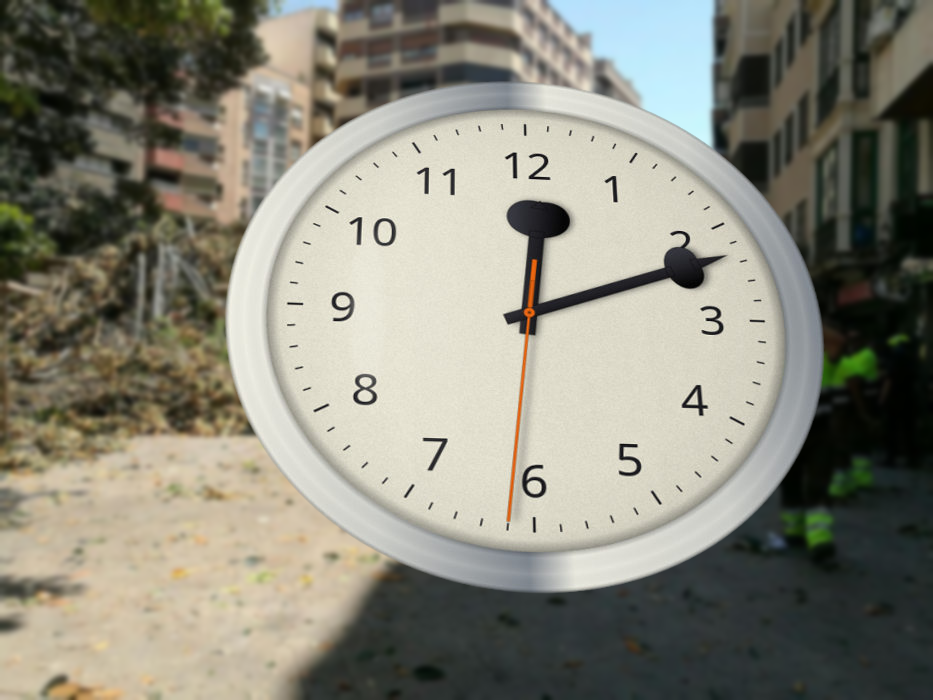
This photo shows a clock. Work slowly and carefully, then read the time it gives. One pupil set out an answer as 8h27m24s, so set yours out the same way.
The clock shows 12h11m31s
